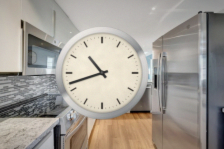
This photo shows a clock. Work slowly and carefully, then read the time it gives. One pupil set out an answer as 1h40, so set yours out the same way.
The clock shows 10h42
